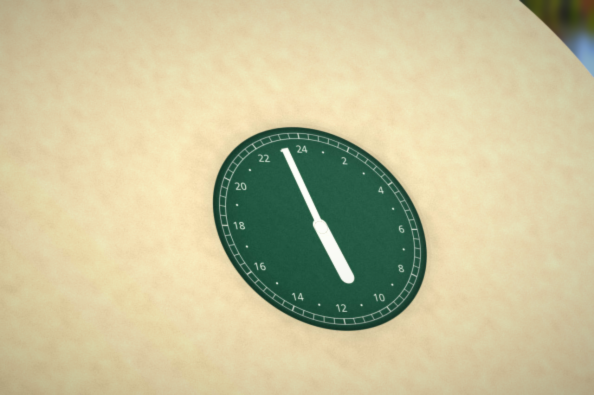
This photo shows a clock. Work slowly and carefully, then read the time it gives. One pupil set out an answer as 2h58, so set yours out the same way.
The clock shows 10h58
